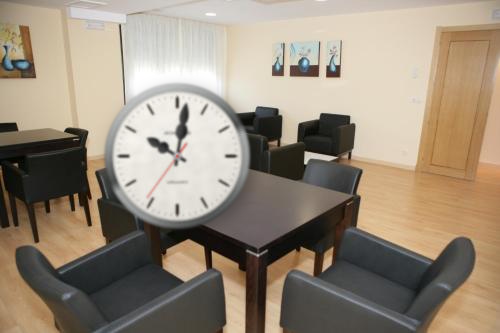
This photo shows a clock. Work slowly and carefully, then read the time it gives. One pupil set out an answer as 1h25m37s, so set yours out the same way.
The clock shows 10h01m36s
